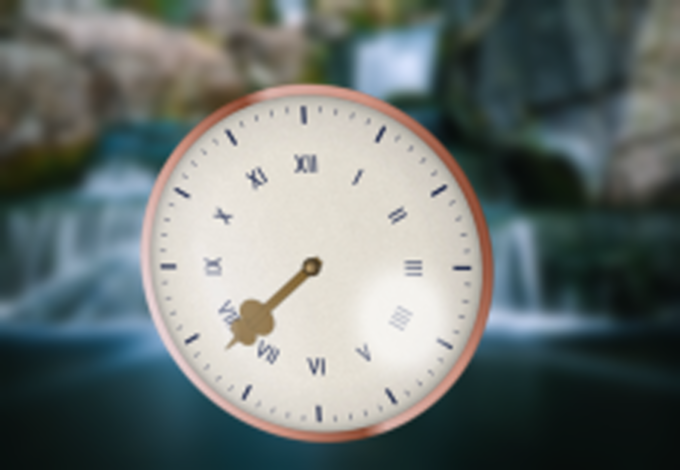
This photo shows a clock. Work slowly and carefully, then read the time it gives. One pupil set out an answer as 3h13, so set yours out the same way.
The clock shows 7h38
